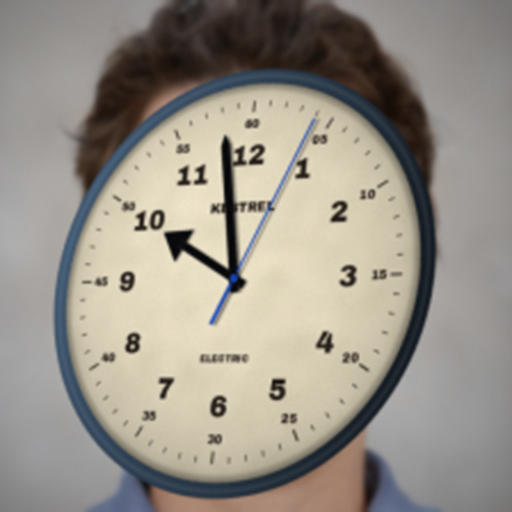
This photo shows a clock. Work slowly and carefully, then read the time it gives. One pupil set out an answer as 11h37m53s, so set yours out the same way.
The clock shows 9h58m04s
